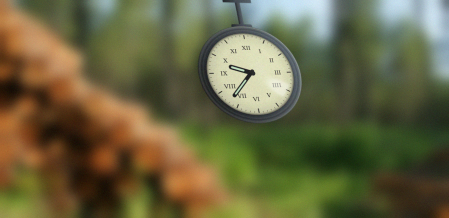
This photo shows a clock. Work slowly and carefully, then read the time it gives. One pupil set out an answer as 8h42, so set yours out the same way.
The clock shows 9h37
